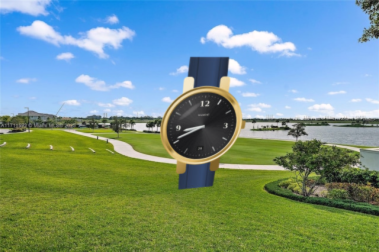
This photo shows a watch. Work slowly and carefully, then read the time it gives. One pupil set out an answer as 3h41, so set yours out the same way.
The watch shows 8h41
